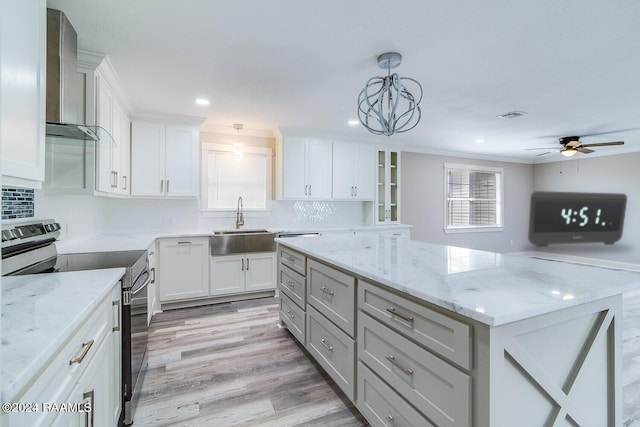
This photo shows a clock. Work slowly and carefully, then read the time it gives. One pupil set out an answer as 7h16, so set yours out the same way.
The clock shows 4h51
